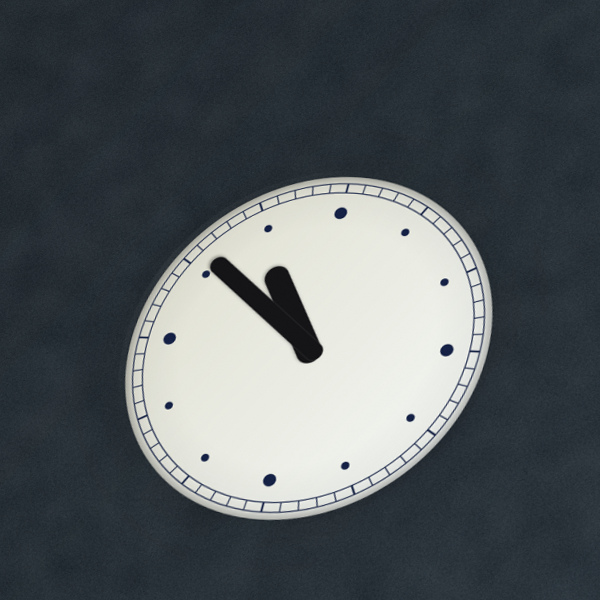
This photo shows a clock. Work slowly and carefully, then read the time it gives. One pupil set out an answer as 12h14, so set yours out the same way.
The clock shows 10h51
